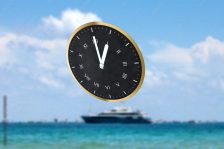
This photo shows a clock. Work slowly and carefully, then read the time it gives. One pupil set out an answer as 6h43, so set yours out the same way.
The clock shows 1h00
